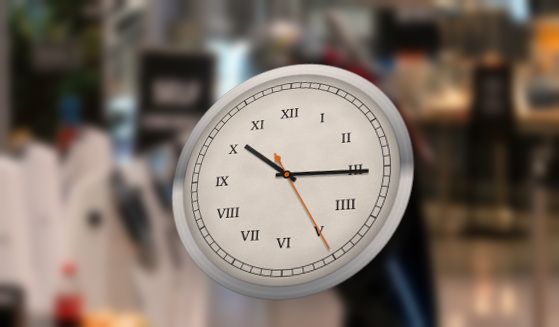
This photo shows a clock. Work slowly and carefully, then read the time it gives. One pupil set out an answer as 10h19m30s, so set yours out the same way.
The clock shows 10h15m25s
